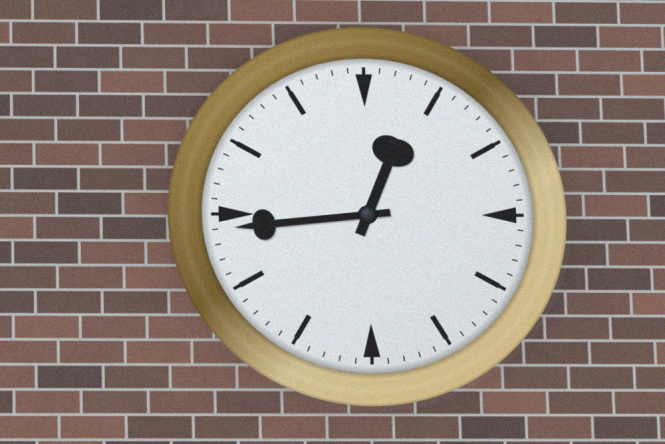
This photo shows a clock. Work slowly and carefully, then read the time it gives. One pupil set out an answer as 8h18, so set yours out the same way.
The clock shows 12h44
